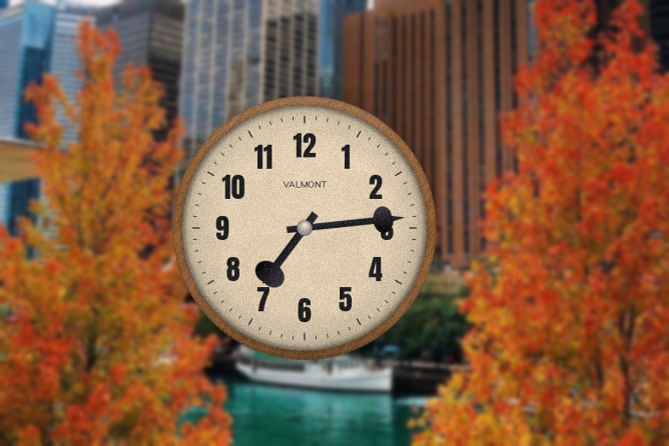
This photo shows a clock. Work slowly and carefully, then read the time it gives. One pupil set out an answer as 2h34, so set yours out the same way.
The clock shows 7h14
